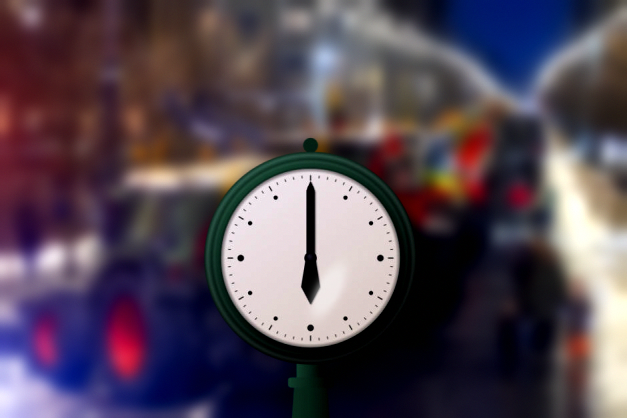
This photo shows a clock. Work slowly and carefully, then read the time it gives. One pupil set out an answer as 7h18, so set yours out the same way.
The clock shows 6h00
